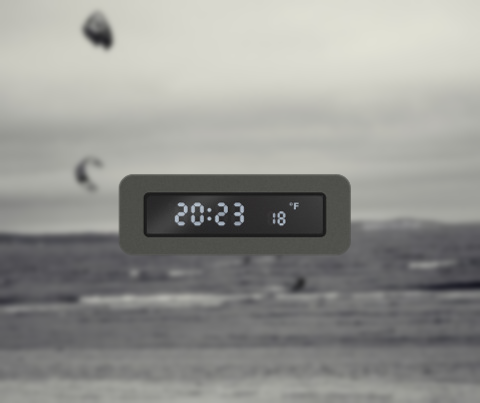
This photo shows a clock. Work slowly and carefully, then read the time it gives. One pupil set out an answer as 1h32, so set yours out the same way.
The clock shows 20h23
